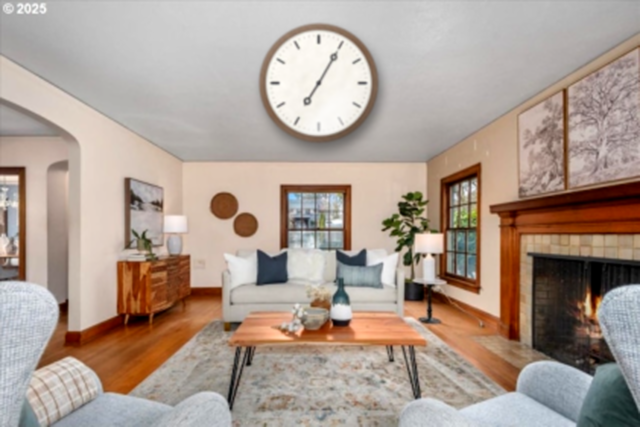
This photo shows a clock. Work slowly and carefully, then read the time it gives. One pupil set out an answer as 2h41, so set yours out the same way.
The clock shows 7h05
